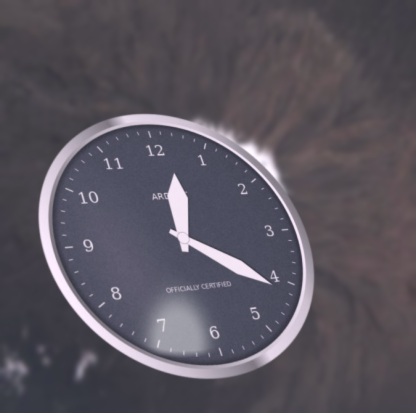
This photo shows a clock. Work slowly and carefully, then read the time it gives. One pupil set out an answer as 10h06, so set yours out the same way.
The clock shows 12h21
